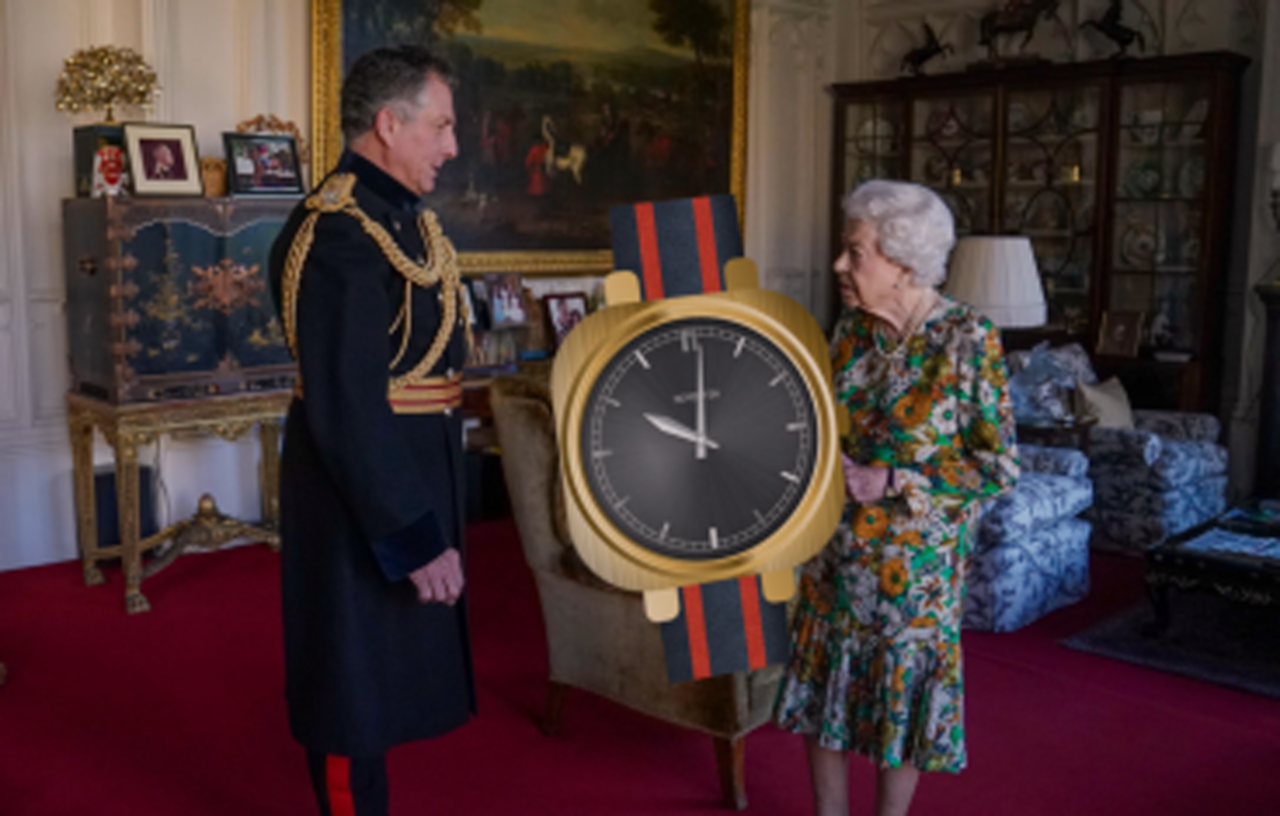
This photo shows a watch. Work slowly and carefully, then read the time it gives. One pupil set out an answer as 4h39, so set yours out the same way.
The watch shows 10h01
